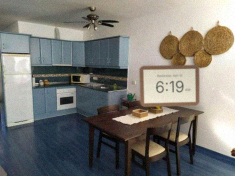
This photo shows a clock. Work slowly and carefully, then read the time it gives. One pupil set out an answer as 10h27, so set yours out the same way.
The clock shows 6h19
